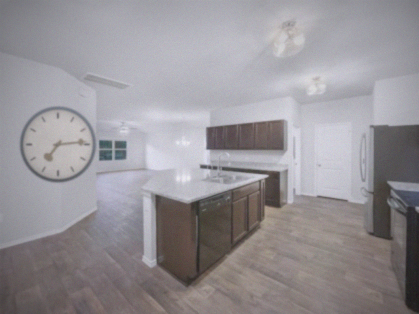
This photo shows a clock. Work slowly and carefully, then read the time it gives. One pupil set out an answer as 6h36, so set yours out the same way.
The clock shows 7h14
